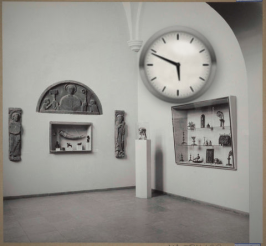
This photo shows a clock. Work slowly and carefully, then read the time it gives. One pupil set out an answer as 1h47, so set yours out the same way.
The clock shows 5h49
